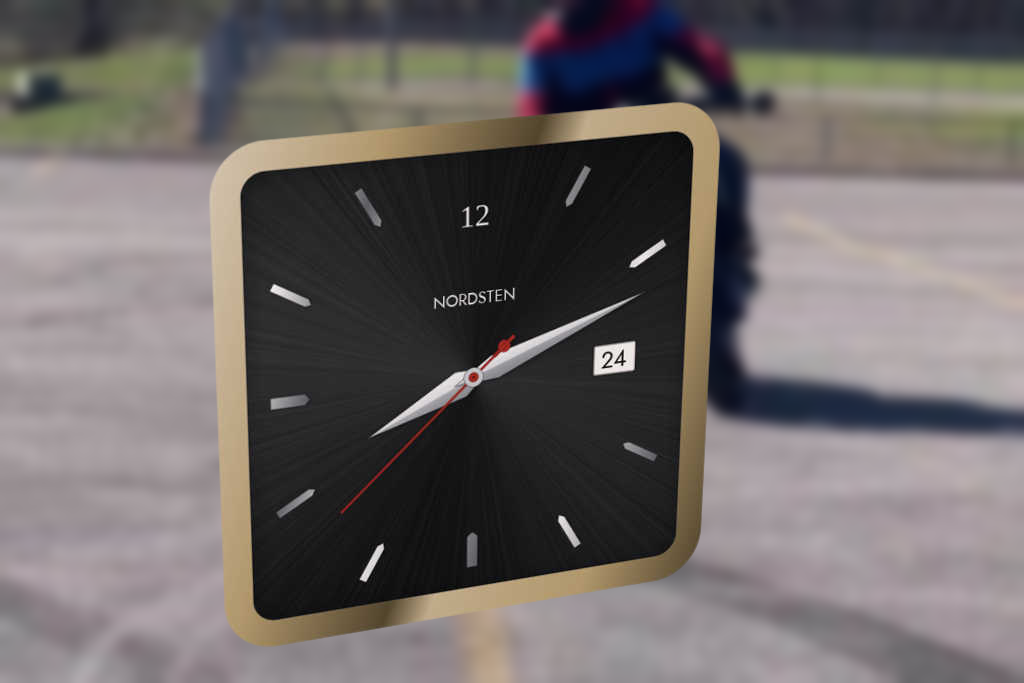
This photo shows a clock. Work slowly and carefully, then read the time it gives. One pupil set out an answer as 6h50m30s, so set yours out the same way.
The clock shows 8h11m38s
